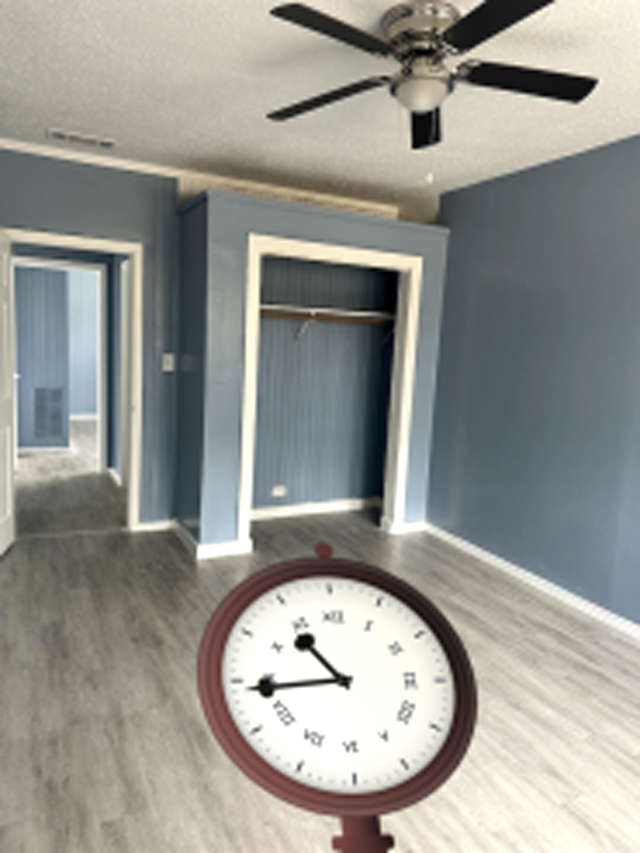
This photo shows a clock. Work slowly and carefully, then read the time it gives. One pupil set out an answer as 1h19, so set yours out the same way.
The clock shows 10h44
